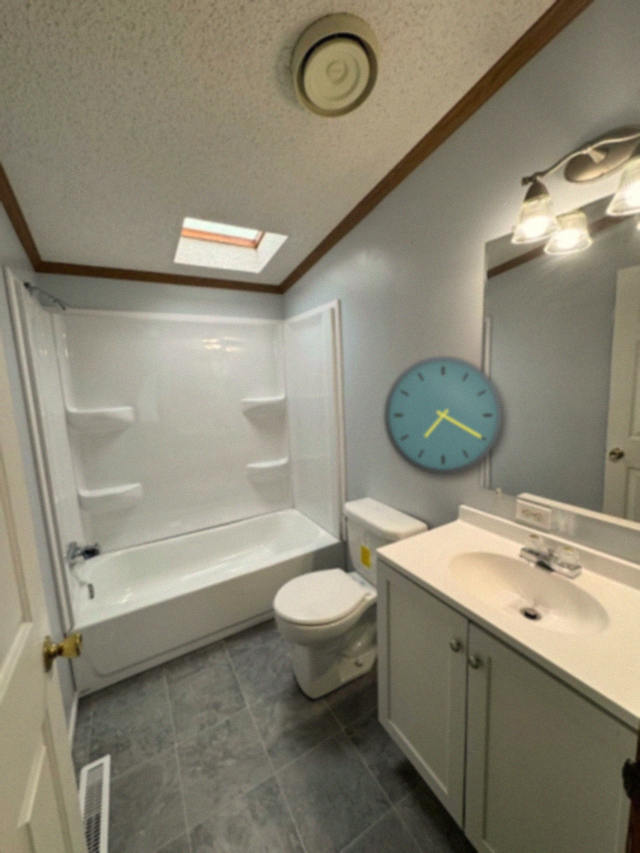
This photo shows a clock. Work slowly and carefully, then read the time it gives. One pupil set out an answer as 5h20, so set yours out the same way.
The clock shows 7h20
